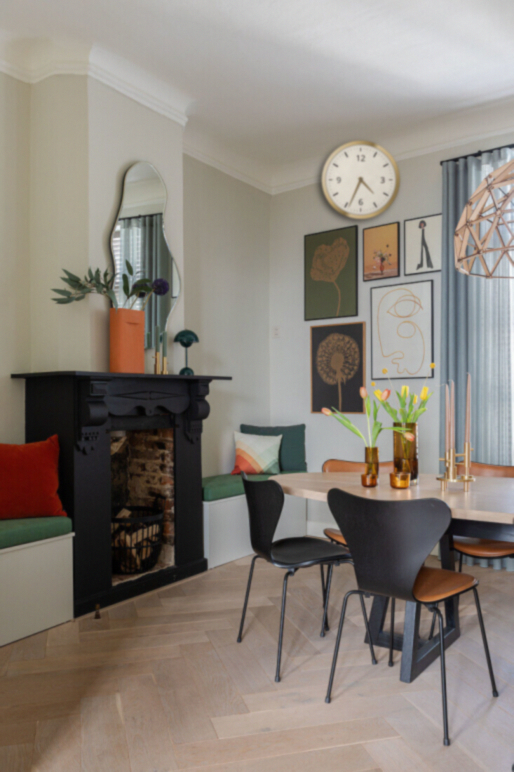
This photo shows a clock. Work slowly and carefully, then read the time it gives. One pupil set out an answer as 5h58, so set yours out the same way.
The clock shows 4h34
